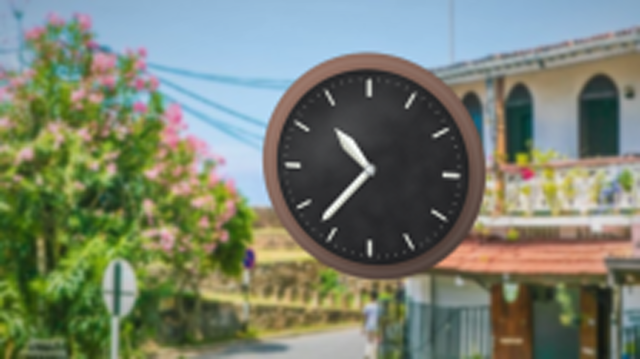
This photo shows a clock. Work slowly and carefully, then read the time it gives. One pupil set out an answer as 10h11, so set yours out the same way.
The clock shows 10h37
